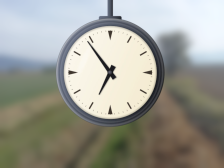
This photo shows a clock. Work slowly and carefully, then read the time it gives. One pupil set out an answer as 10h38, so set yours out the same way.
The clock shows 6h54
